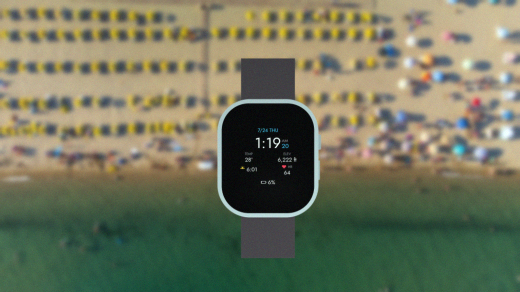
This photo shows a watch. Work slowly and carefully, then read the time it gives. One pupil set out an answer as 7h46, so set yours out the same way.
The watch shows 1h19
